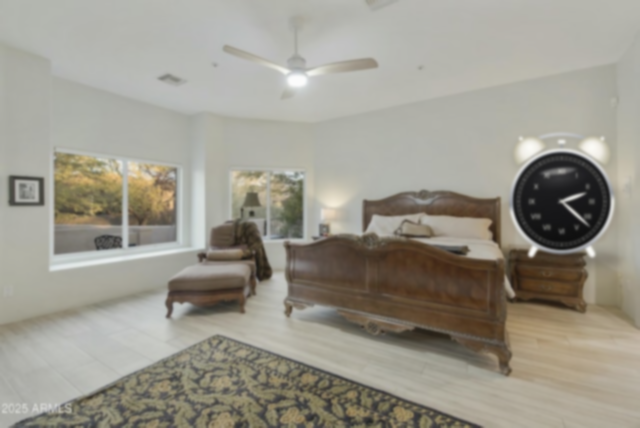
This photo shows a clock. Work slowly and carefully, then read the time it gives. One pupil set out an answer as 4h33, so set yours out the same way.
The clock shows 2h22
